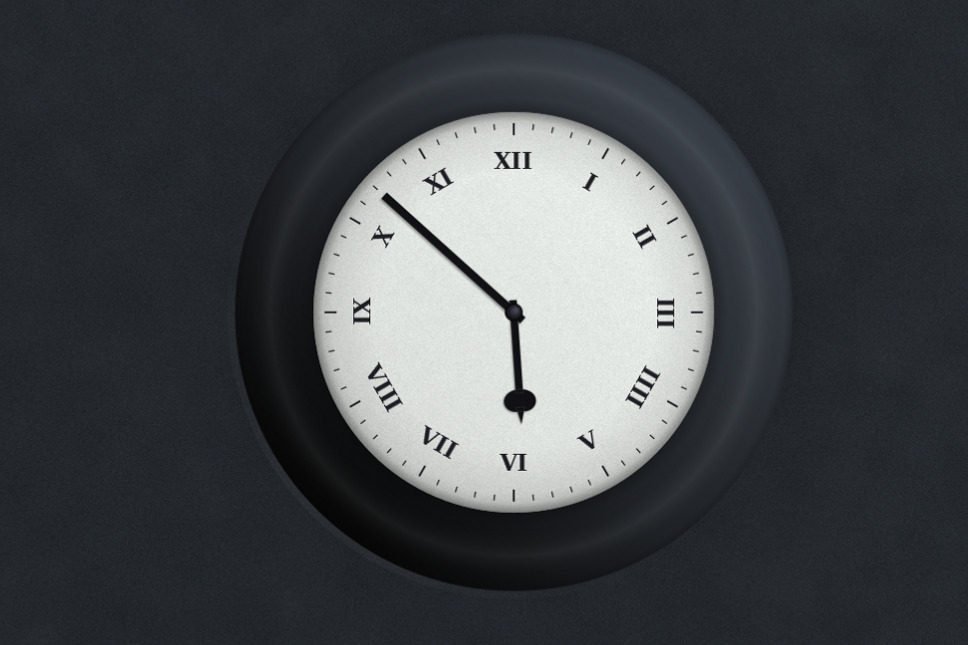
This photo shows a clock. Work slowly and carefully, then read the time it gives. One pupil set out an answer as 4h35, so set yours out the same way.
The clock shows 5h52
